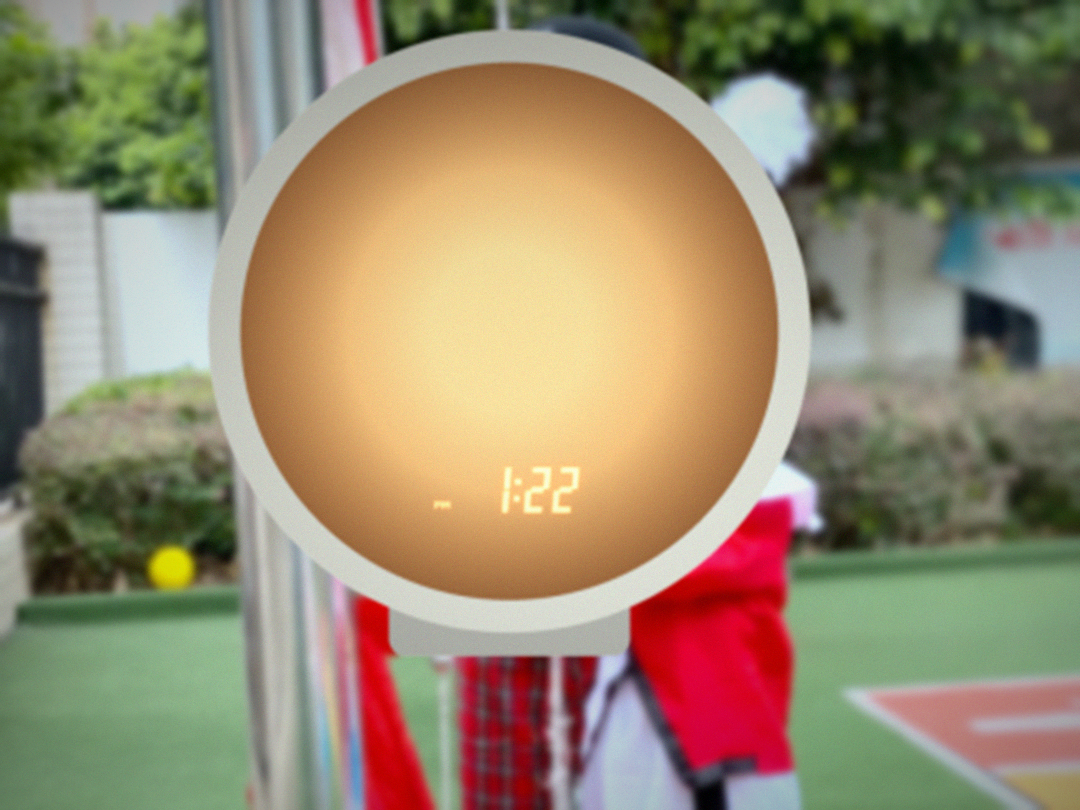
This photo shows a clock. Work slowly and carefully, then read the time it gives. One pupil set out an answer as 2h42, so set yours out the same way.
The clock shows 1h22
